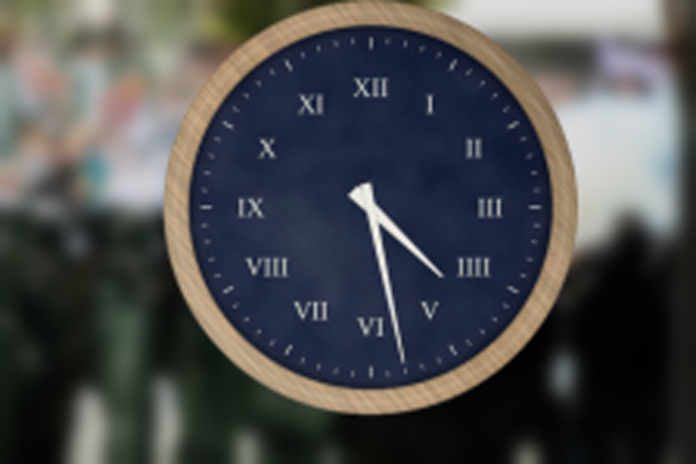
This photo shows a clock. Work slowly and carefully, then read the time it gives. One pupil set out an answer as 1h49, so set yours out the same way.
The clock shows 4h28
